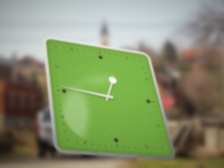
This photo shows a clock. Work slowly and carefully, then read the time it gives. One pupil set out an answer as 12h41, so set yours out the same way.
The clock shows 12h46
